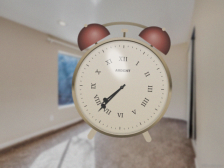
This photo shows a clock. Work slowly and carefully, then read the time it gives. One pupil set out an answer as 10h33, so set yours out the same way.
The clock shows 7h37
